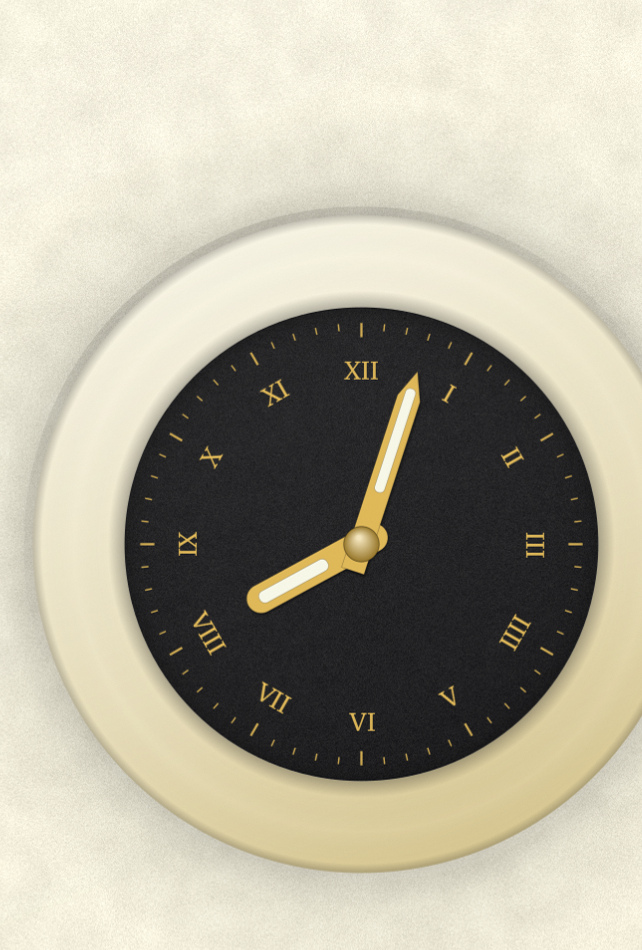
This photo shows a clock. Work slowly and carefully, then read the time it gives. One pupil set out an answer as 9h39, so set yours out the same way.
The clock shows 8h03
